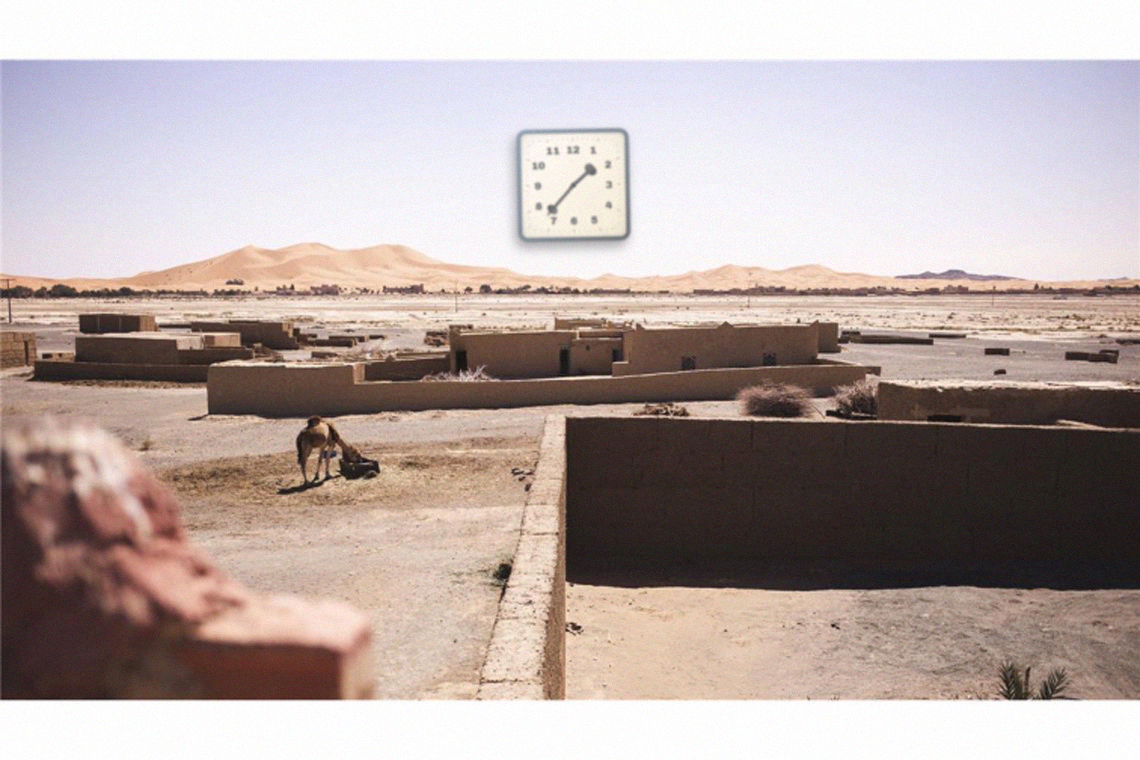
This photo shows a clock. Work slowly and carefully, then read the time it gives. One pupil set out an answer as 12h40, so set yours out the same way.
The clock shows 1h37
